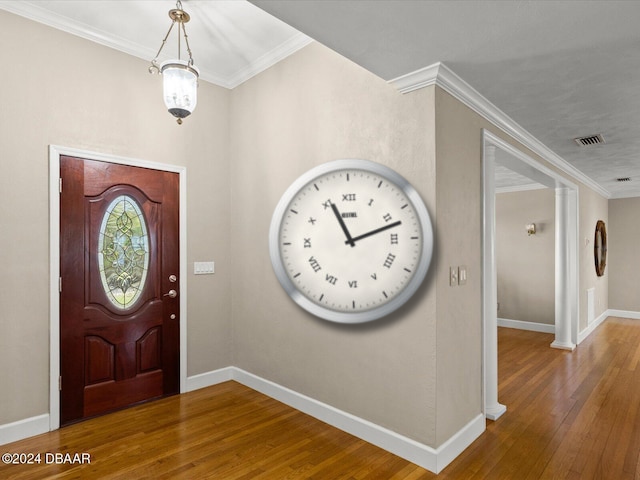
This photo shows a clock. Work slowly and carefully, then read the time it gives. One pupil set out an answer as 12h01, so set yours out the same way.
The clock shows 11h12
